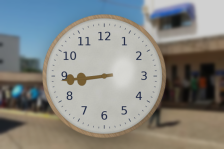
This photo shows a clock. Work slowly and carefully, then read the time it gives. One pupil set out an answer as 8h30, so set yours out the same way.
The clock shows 8h44
